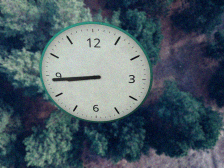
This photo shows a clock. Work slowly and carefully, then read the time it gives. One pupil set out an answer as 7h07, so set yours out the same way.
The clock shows 8h44
